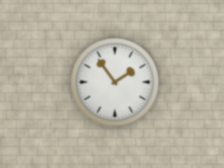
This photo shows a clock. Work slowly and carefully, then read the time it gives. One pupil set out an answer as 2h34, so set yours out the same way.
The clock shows 1h54
